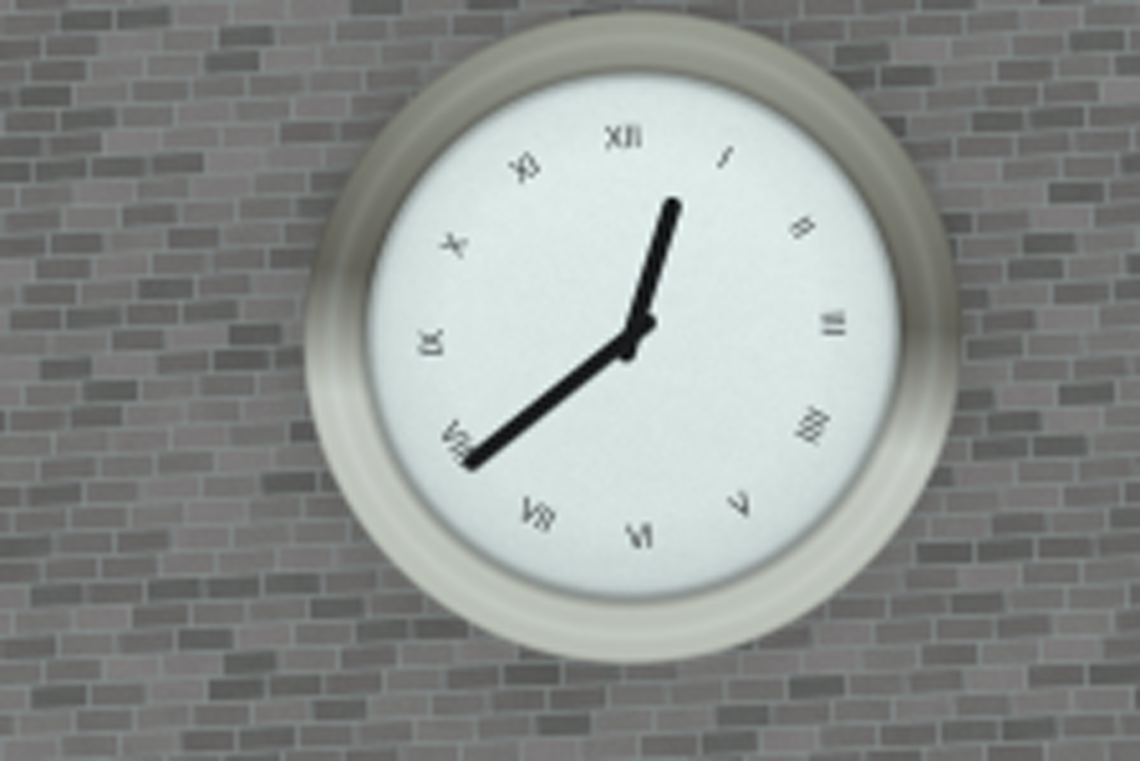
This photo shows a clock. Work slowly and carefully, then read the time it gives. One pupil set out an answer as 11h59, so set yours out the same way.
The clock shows 12h39
